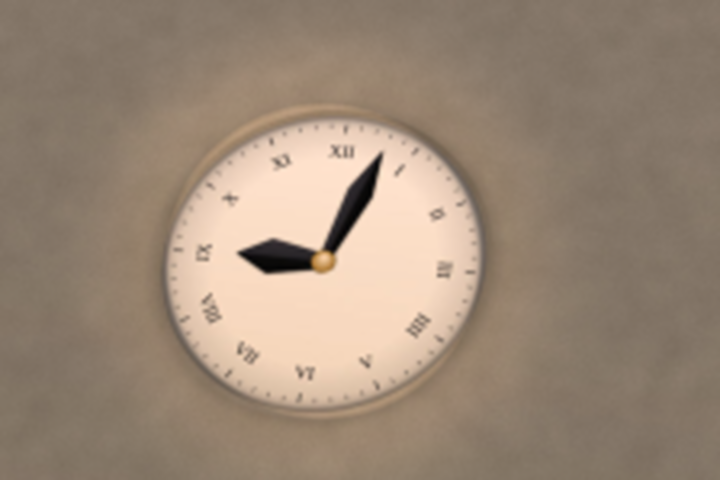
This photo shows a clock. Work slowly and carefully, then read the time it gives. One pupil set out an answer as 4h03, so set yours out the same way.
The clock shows 9h03
